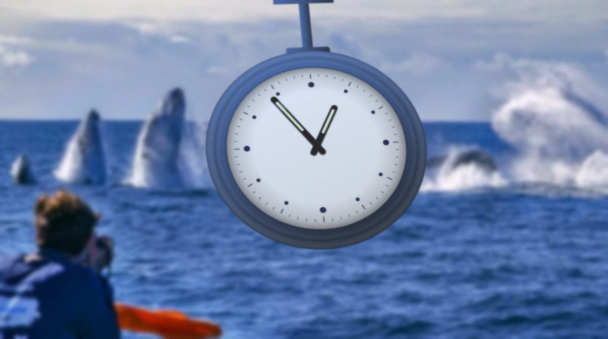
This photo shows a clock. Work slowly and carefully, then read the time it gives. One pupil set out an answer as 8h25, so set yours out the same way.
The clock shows 12h54
